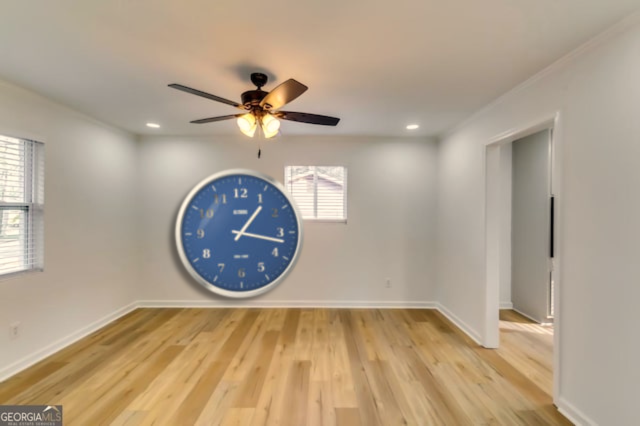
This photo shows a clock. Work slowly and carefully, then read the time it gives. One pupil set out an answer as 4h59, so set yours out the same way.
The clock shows 1h17
